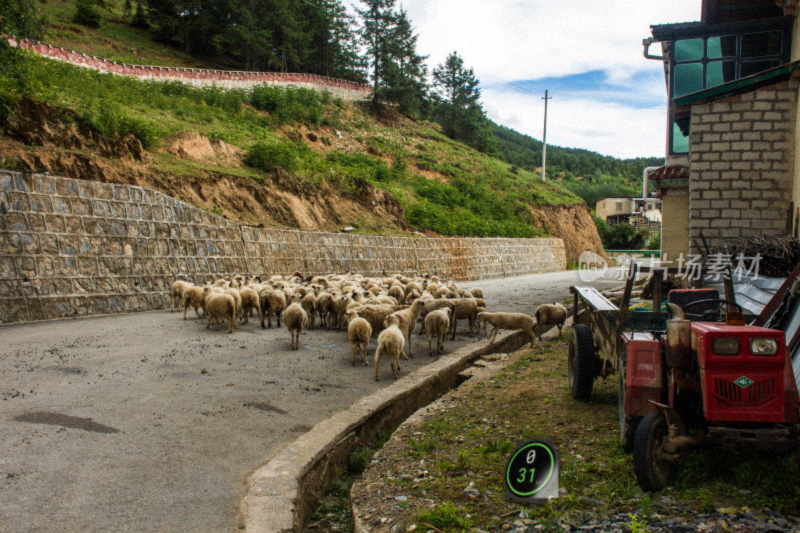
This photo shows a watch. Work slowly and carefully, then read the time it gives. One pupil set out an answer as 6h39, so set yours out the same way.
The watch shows 0h31
